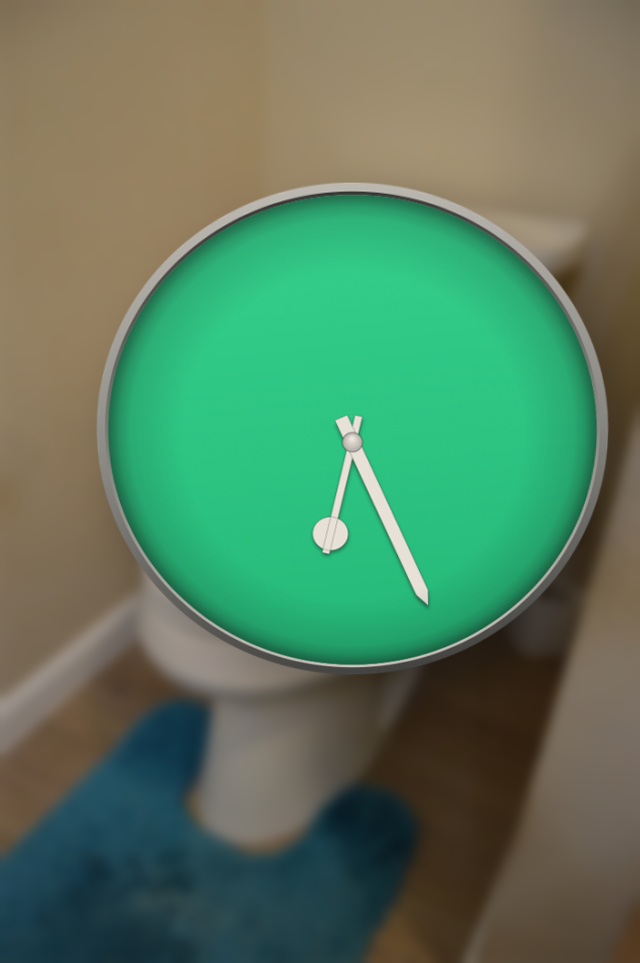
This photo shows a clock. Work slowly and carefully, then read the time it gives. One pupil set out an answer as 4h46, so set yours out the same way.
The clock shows 6h26
